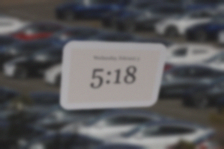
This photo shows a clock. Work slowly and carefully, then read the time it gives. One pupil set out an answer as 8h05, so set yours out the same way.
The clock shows 5h18
